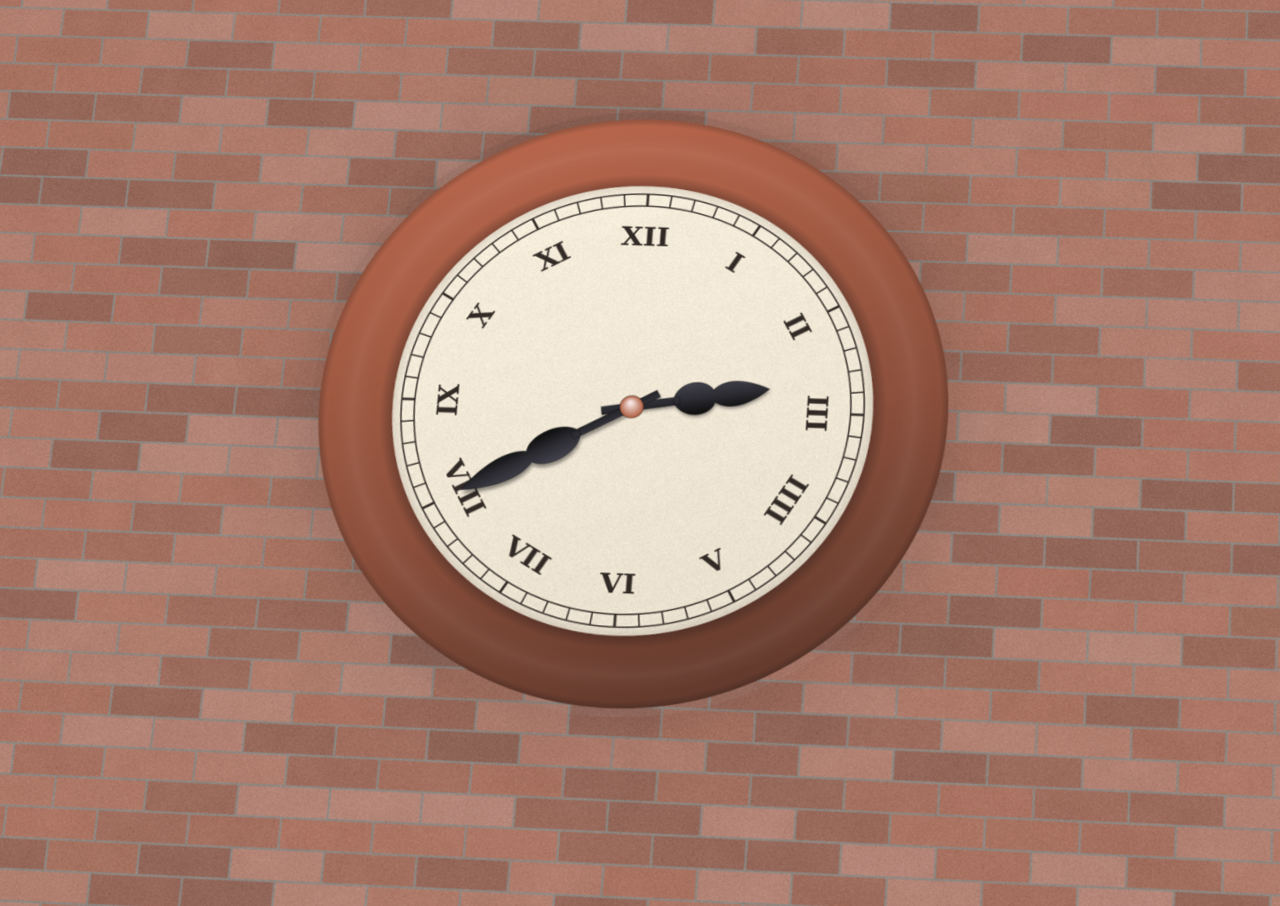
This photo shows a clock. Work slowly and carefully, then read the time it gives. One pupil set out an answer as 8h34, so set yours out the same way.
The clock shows 2h40
